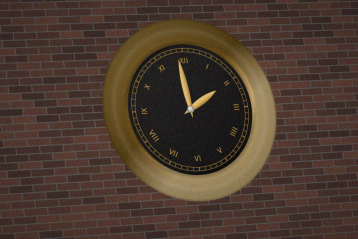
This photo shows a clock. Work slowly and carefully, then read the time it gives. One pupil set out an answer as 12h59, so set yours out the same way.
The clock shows 1h59
